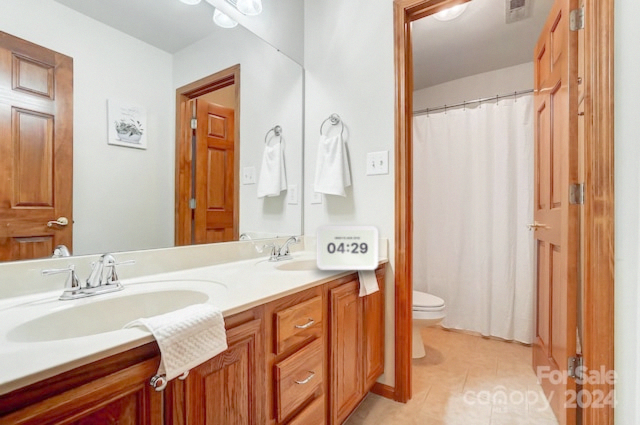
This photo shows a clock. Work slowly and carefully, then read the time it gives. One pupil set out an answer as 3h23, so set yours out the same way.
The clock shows 4h29
